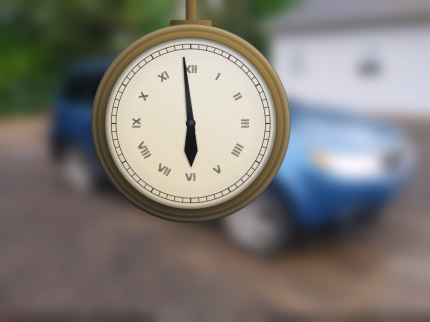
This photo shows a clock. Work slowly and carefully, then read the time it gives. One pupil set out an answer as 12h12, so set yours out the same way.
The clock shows 5h59
